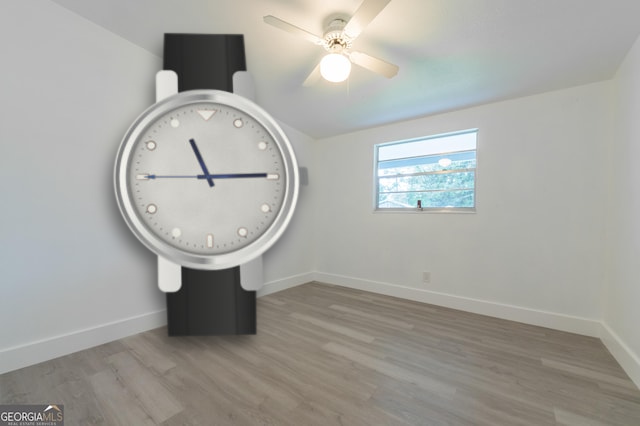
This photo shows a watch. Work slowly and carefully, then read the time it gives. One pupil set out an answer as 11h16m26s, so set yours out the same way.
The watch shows 11h14m45s
